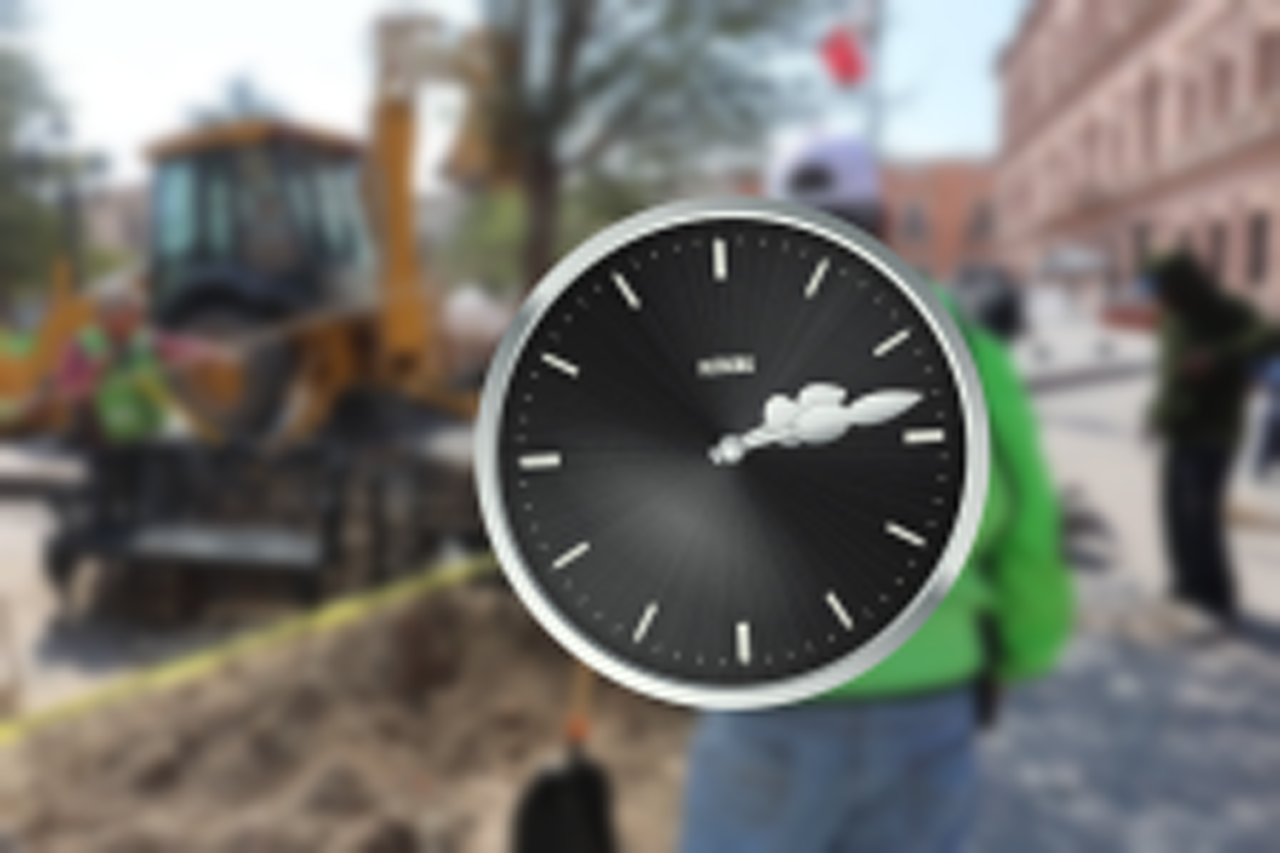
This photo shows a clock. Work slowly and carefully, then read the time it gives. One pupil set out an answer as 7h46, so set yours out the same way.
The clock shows 2h13
